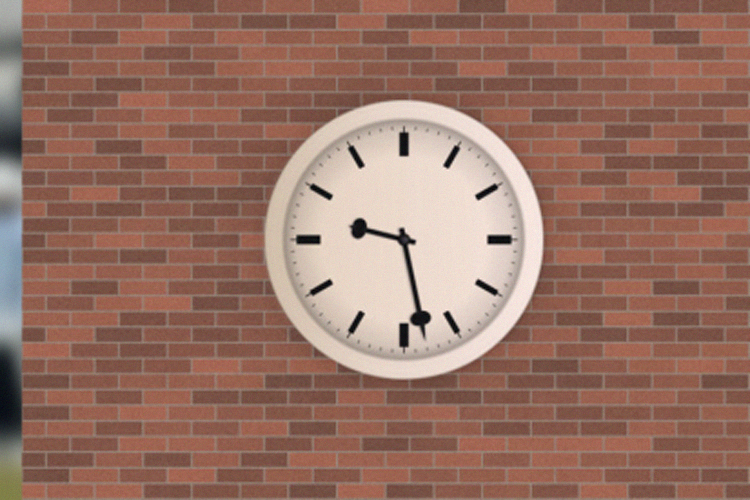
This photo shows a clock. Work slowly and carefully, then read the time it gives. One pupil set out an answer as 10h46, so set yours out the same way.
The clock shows 9h28
